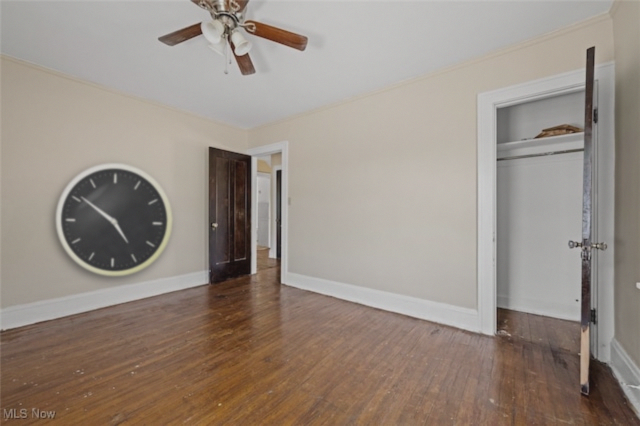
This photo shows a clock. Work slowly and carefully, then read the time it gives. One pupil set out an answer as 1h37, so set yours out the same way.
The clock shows 4h51
